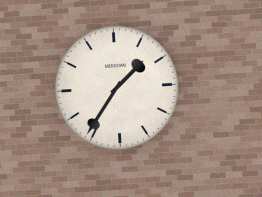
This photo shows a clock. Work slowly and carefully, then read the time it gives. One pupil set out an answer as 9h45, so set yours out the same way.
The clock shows 1h36
